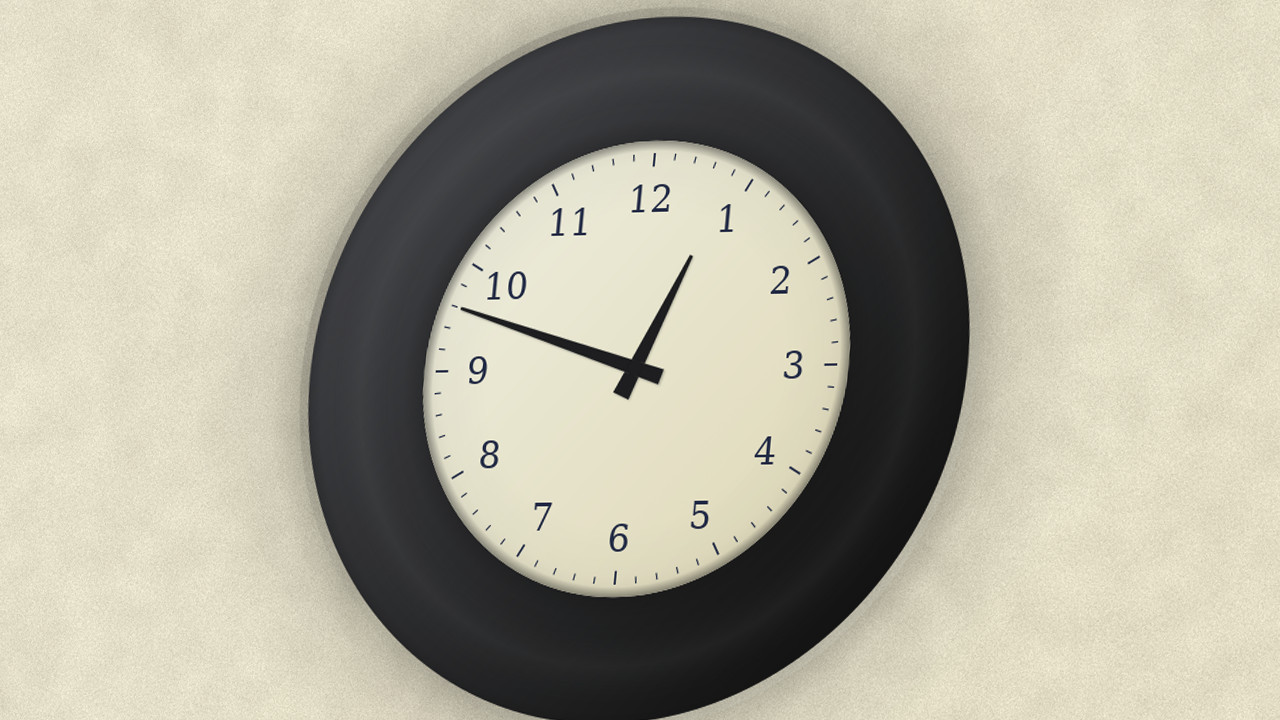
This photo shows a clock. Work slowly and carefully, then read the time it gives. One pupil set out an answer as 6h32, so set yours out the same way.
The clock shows 12h48
